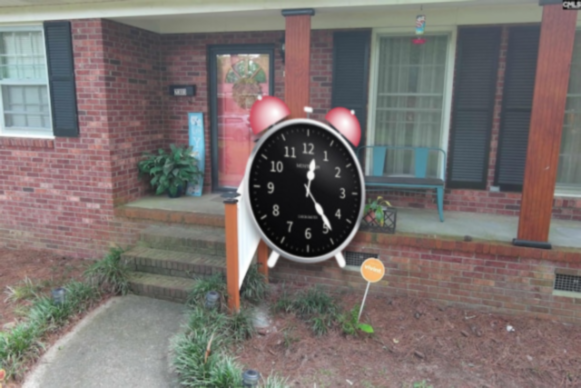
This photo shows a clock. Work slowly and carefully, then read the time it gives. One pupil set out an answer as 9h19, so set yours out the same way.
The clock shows 12h24
